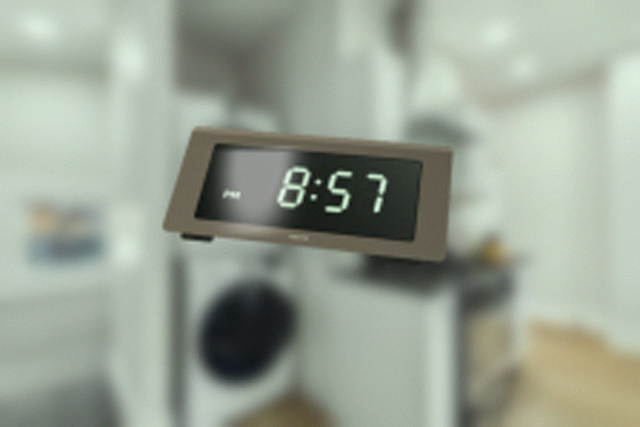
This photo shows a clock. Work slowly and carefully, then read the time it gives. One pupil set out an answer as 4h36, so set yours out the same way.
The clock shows 8h57
